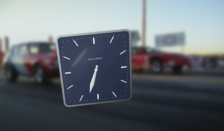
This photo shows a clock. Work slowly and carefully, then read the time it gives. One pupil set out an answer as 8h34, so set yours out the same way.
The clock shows 6h33
